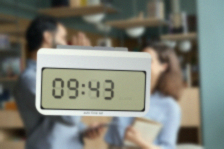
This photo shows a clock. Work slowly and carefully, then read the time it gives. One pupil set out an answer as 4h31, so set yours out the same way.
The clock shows 9h43
